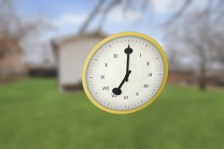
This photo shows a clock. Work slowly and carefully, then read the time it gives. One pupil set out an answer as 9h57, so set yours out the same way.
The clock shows 7h00
